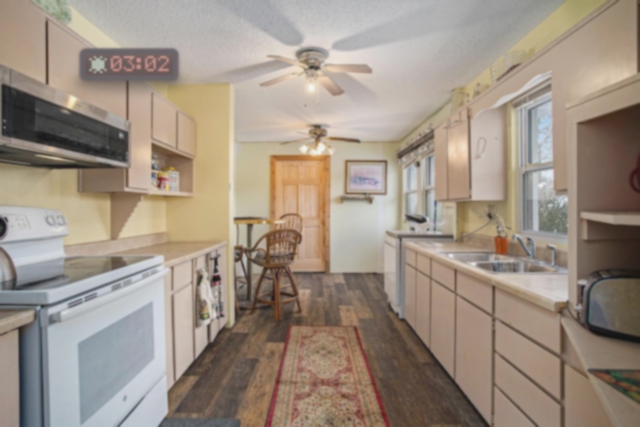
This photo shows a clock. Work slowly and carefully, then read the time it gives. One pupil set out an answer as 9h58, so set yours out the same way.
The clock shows 3h02
